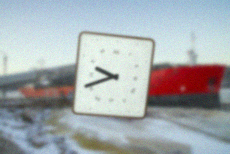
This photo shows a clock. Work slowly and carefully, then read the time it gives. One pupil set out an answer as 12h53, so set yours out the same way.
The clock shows 9h41
